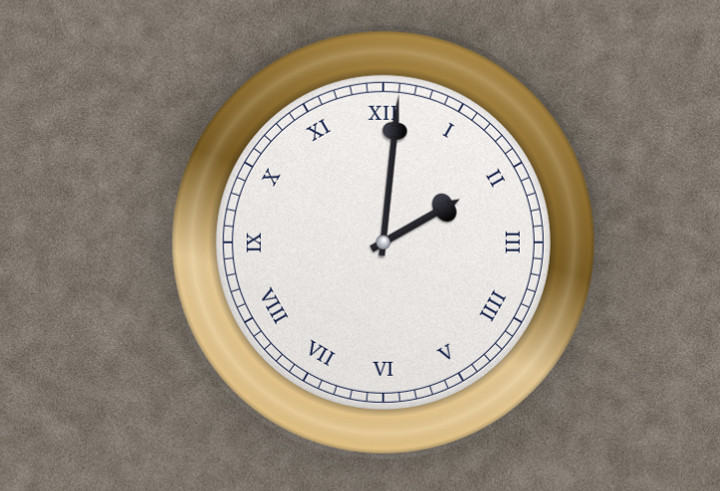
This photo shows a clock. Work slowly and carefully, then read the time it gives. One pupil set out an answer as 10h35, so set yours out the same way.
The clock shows 2h01
